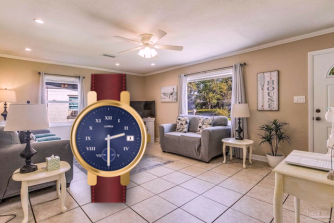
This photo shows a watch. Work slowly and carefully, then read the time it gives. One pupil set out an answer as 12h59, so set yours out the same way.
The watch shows 2h30
